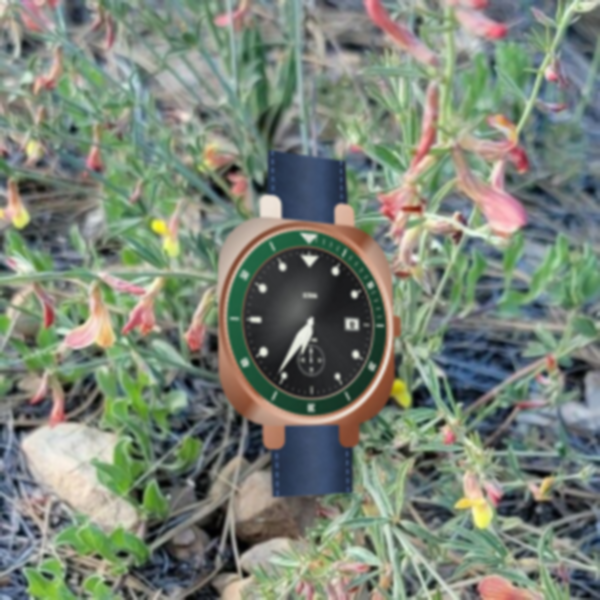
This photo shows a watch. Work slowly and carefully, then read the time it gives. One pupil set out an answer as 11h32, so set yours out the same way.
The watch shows 6h36
